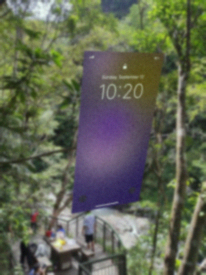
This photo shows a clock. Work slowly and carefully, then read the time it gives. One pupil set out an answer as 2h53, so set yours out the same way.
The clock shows 10h20
